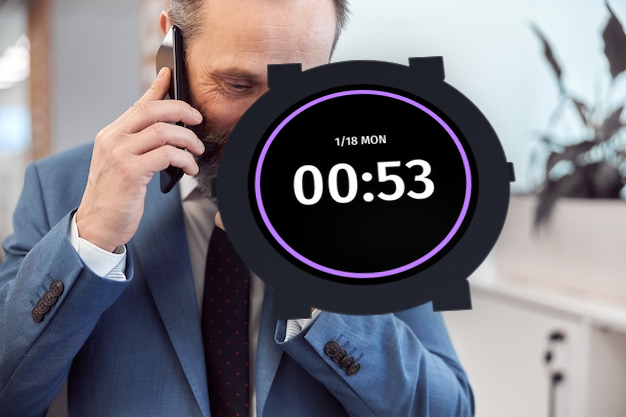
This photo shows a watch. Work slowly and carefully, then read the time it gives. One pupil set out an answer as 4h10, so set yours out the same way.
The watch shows 0h53
